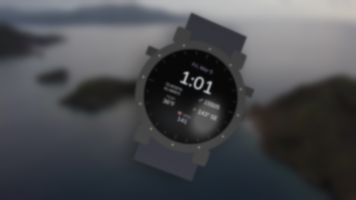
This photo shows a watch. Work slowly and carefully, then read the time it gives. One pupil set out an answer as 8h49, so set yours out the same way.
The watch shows 1h01
